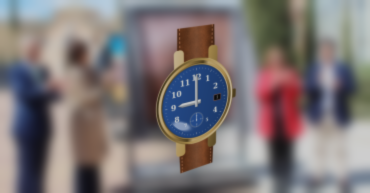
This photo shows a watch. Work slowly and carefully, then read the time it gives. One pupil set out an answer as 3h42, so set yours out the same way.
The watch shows 9h00
